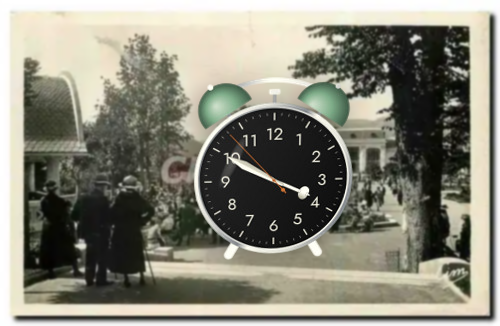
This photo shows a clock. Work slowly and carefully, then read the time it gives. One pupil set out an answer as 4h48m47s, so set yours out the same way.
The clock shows 3h49m53s
